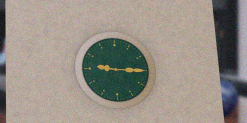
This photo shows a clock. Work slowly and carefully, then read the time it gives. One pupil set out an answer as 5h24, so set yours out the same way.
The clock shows 9h15
